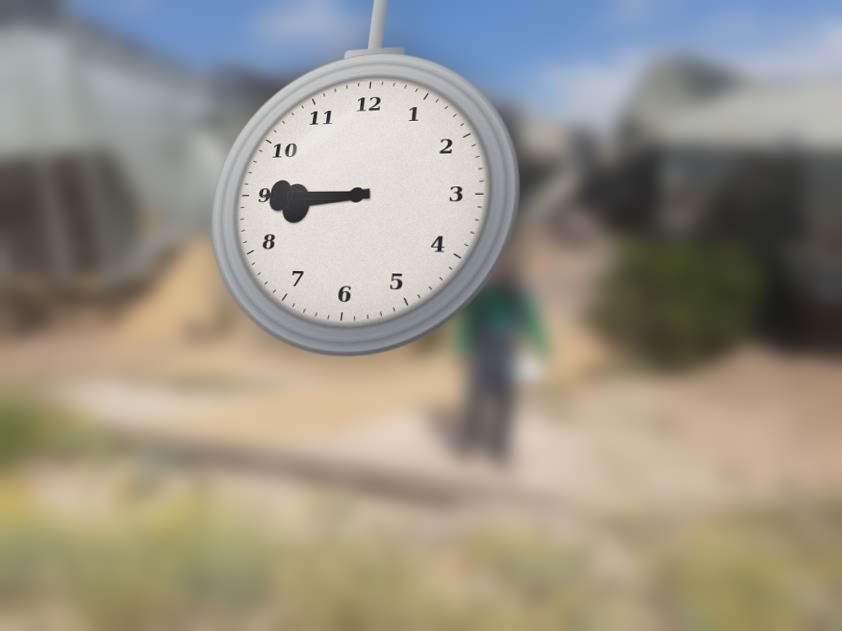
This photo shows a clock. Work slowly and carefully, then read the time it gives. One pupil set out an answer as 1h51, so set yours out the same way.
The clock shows 8h45
